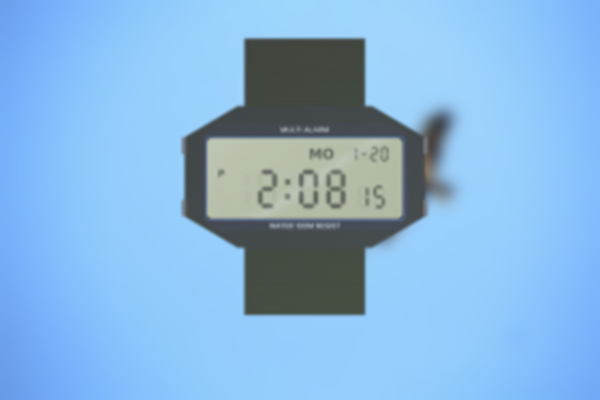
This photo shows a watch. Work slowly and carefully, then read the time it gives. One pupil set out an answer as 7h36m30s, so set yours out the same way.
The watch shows 2h08m15s
